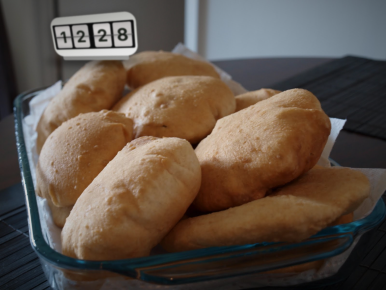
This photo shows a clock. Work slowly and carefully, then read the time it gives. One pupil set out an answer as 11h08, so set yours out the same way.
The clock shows 12h28
